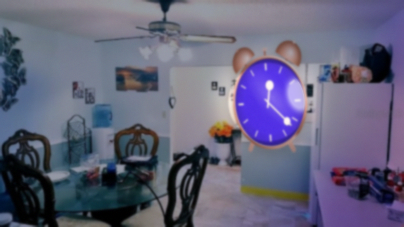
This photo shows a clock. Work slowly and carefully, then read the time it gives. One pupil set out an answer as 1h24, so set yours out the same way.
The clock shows 12h22
